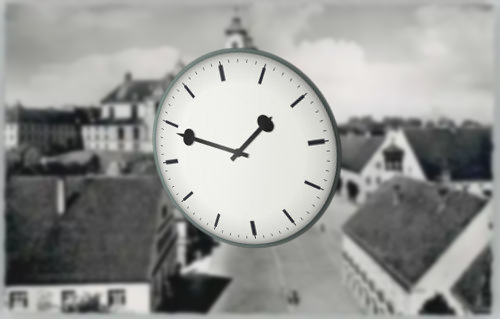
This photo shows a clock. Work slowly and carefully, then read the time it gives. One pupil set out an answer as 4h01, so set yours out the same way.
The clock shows 1h49
